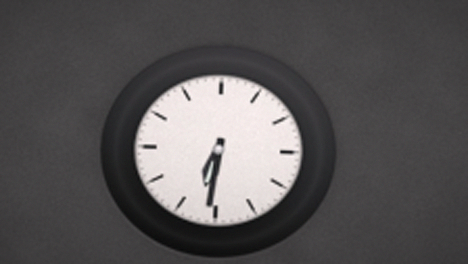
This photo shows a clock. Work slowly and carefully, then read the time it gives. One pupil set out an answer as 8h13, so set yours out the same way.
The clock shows 6h31
